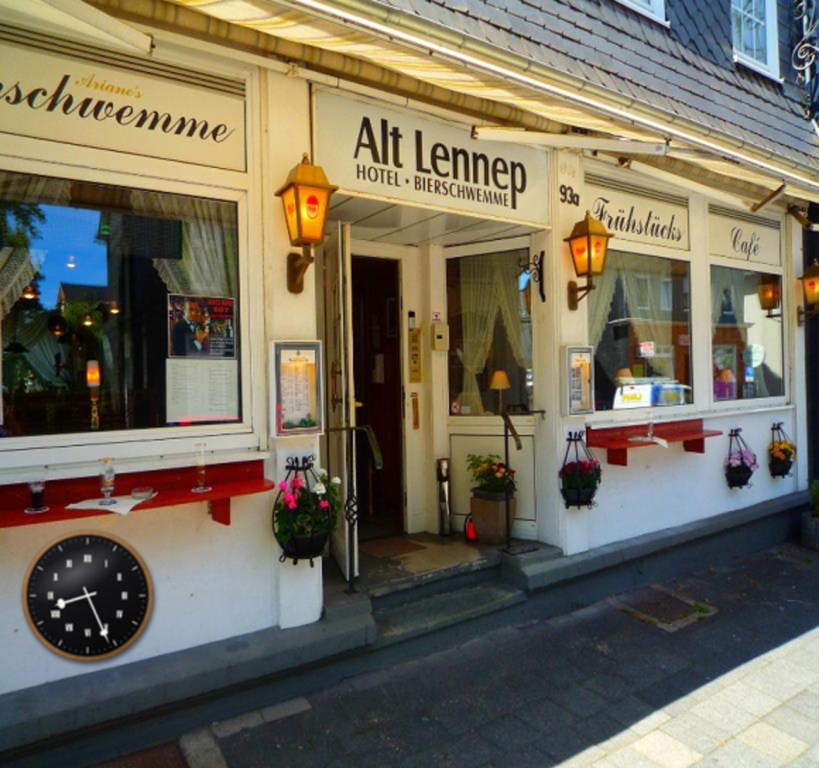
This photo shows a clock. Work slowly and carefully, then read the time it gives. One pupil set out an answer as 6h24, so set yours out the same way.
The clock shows 8h26
